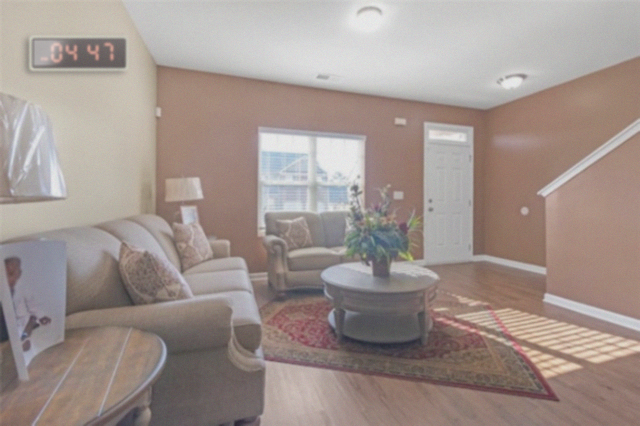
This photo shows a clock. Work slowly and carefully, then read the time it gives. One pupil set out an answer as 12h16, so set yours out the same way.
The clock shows 4h47
